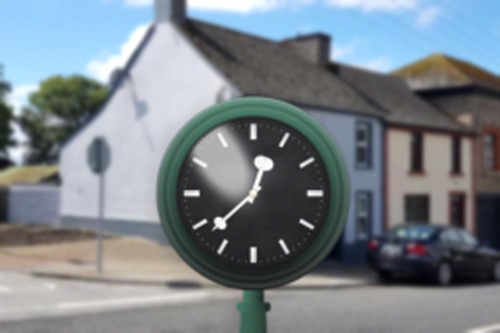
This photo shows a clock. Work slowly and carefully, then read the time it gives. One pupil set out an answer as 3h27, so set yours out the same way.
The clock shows 12h38
